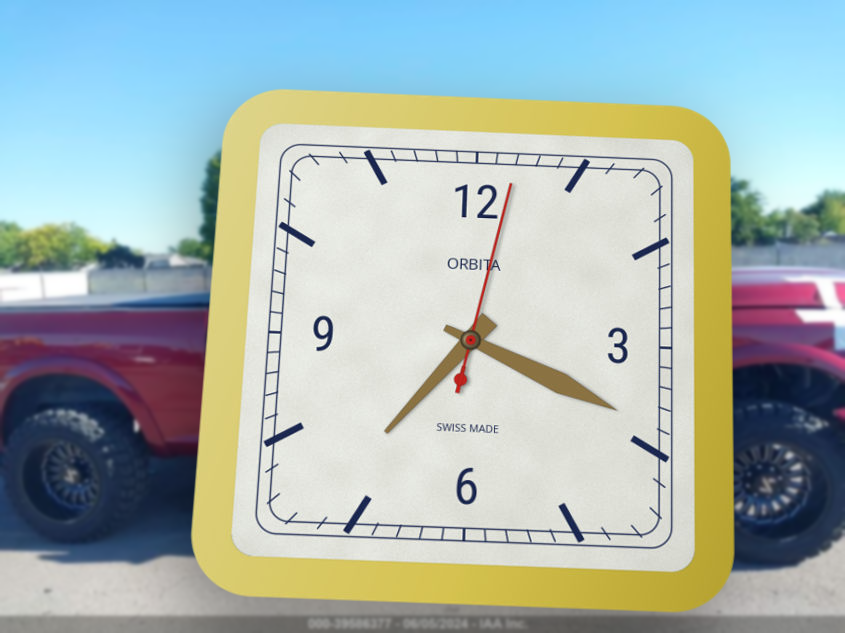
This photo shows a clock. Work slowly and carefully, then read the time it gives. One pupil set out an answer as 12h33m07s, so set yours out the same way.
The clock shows 7h19m02s
